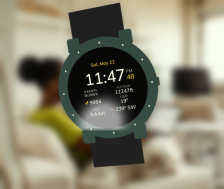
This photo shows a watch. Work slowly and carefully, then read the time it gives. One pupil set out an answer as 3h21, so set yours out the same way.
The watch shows 11h47
